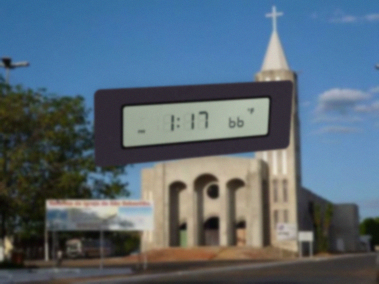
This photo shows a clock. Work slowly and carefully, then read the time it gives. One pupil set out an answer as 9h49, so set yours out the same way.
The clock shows 1h17
